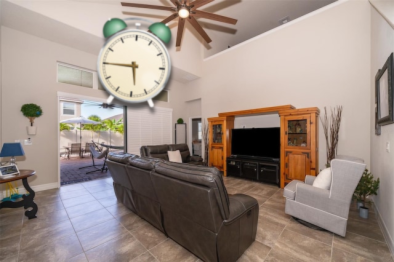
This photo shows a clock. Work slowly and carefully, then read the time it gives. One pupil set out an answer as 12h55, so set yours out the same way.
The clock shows 5h45
